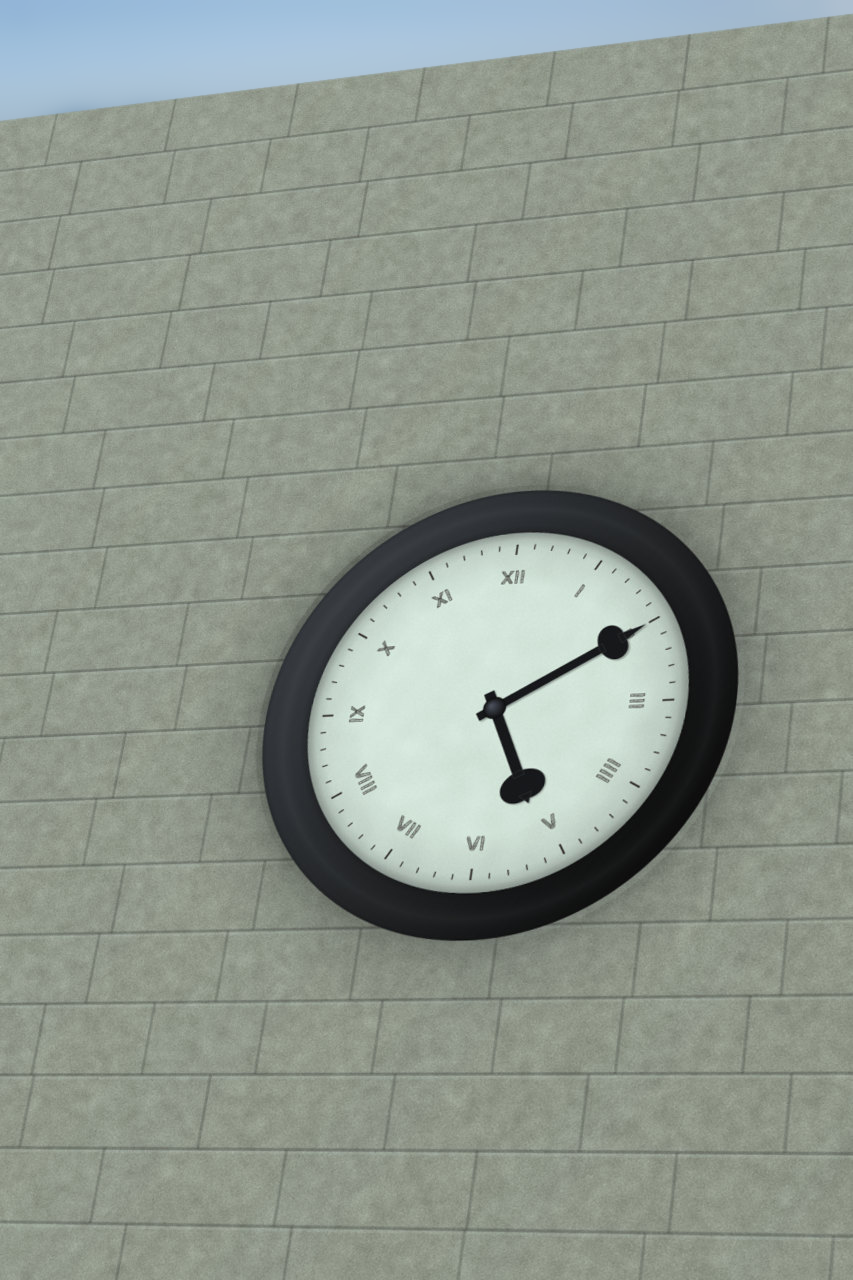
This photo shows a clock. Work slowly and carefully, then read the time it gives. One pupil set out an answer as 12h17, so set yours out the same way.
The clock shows 5h10
